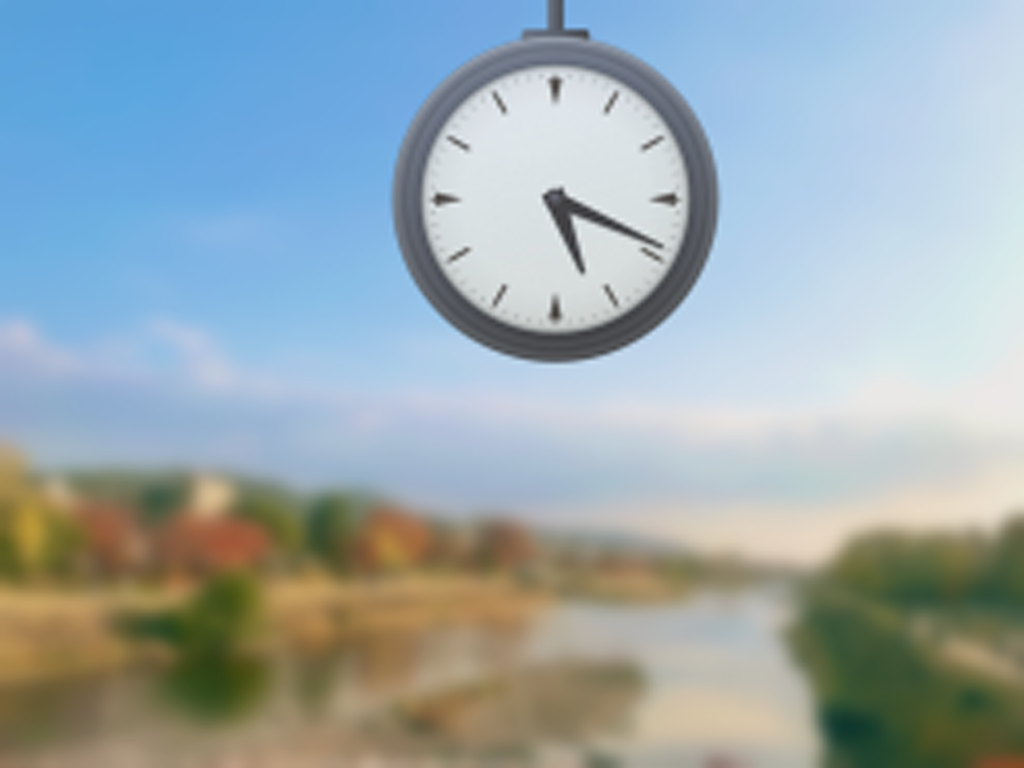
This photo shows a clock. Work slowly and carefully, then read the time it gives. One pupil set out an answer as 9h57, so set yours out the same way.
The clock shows 5h19
